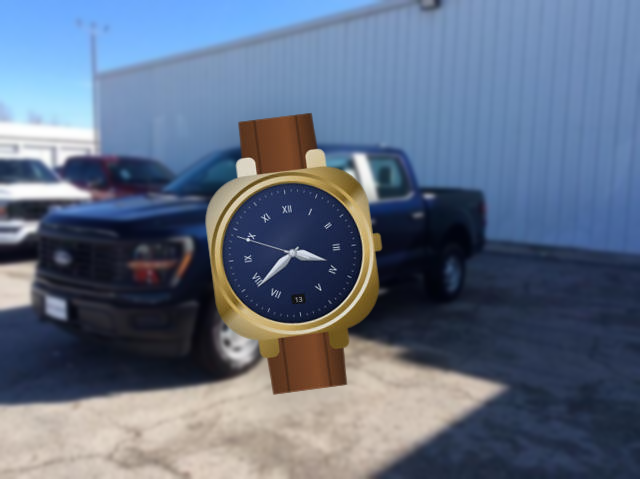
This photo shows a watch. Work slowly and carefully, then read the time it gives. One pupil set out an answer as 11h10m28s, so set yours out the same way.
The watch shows 3h38m49s
